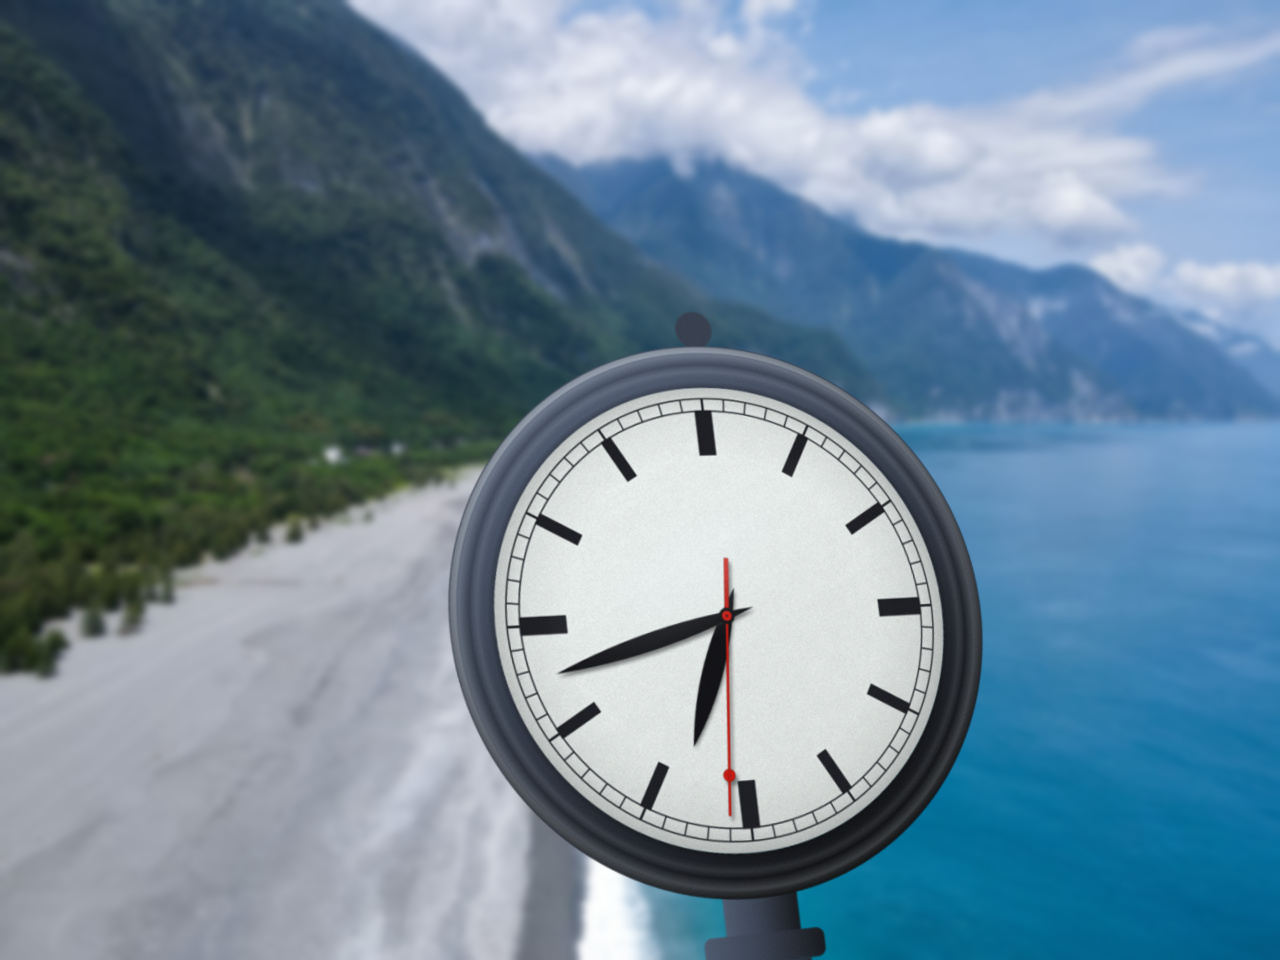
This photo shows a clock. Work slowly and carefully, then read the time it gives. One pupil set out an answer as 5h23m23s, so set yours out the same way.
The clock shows 6h42m31s
